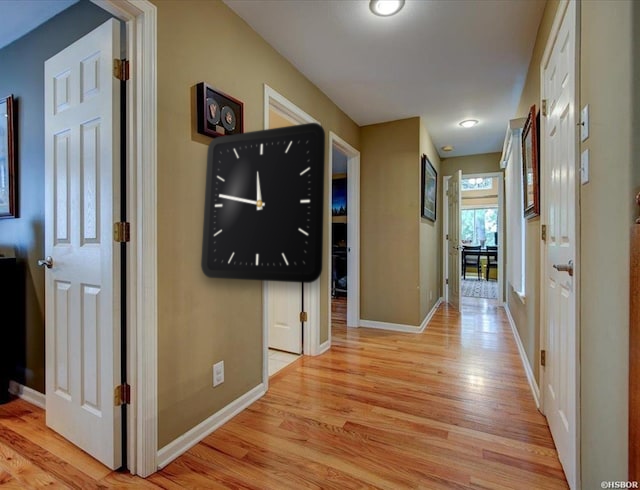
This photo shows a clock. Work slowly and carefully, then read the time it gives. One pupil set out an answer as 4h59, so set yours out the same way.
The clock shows 11h47
